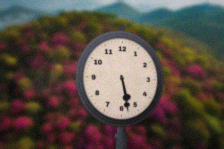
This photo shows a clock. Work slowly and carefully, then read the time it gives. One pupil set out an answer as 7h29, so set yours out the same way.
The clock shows 5h28
